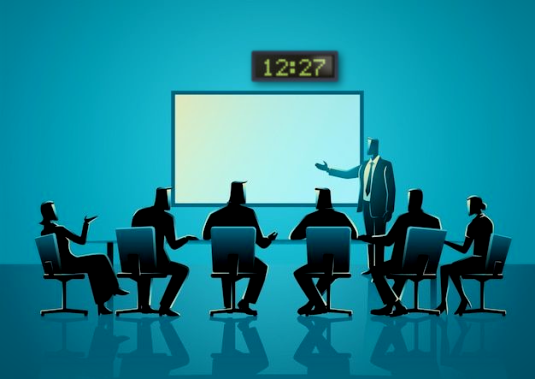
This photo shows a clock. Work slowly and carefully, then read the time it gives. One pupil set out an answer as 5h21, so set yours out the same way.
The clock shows 12h27
